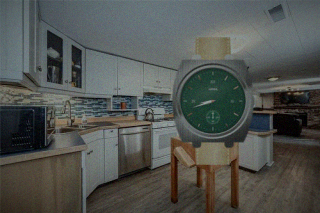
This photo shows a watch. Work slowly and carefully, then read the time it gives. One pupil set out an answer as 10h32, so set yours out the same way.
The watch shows 8h42
